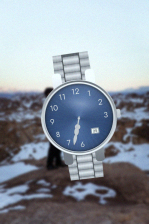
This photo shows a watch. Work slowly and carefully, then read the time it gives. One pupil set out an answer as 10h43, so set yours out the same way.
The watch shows 6h33
